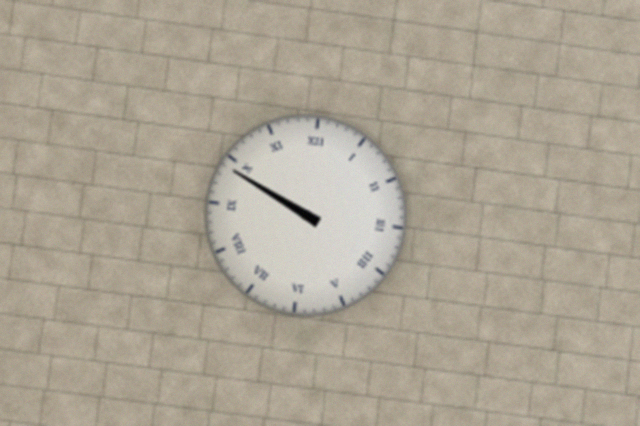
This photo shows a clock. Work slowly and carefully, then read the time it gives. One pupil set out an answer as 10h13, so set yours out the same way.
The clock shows 9h49
